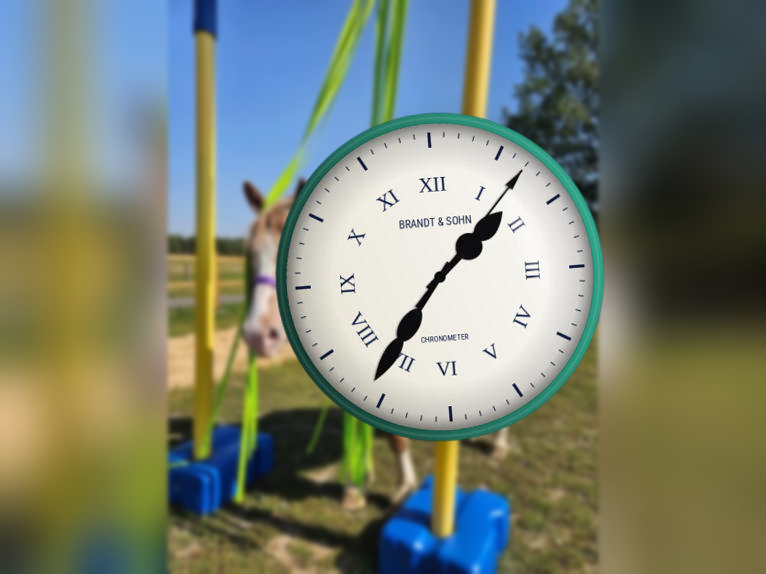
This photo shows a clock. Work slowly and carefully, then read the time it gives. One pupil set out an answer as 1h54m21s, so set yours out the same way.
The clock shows 1h36m07s
